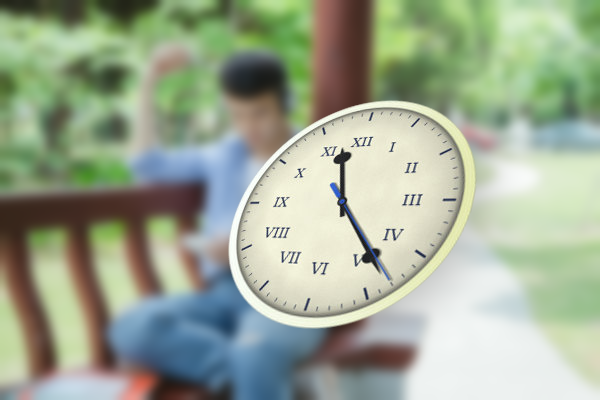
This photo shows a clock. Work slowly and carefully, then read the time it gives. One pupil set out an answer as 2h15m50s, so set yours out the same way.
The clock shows 11h23m23s
